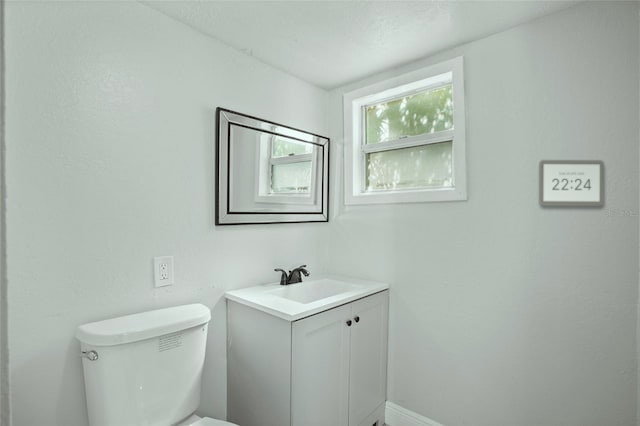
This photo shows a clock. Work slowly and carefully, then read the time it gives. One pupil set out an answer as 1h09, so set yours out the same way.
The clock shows 22h24
